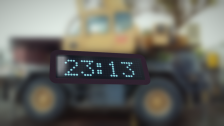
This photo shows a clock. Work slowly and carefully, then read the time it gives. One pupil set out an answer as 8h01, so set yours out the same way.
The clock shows 23h13
